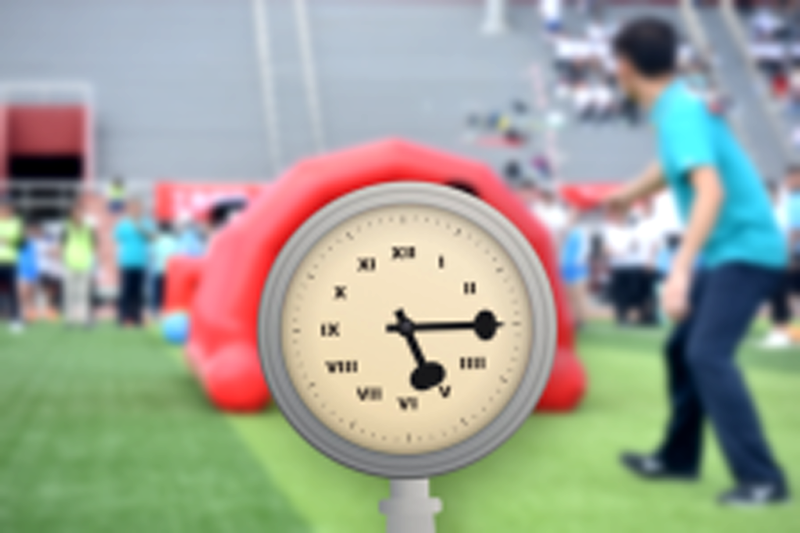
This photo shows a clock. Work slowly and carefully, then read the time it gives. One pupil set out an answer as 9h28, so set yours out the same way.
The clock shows 5h15
